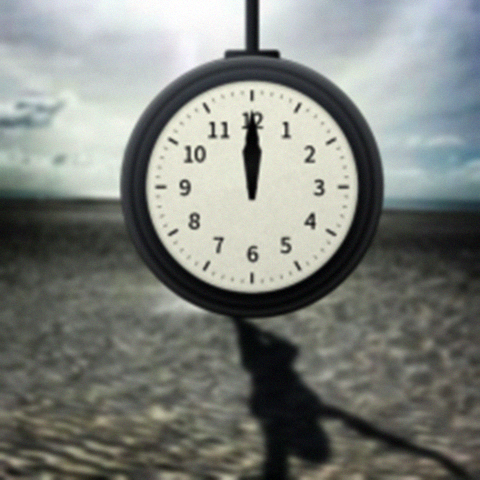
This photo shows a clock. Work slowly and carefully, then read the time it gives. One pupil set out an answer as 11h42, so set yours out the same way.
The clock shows 12h00
